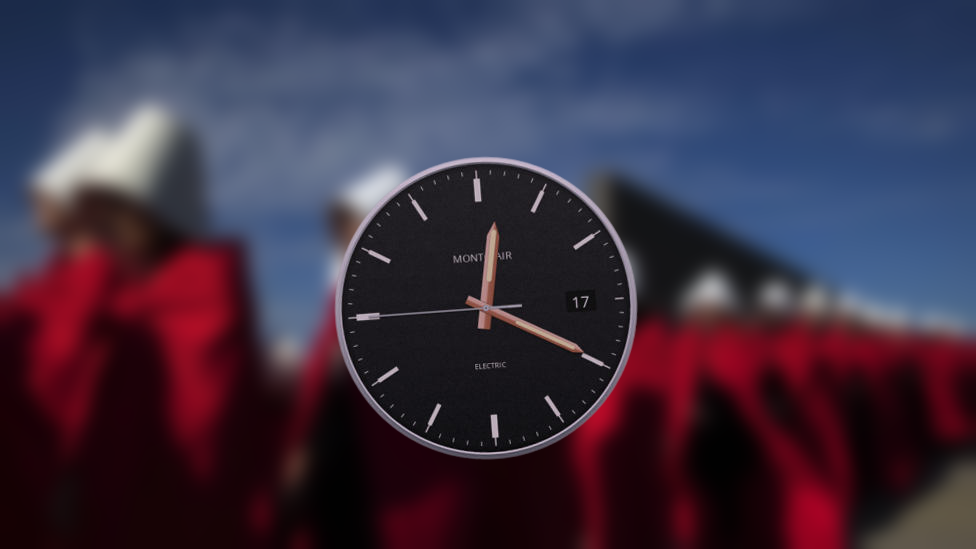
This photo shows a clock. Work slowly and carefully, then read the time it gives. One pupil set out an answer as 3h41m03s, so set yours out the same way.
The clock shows 12h19m45s
